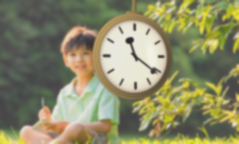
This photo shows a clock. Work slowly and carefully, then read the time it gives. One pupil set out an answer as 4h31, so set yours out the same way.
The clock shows 11h21
